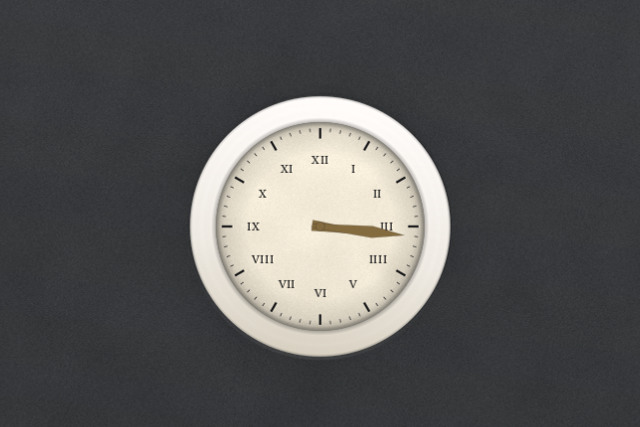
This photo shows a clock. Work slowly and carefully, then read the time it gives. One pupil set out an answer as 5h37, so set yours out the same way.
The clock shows 3h16
